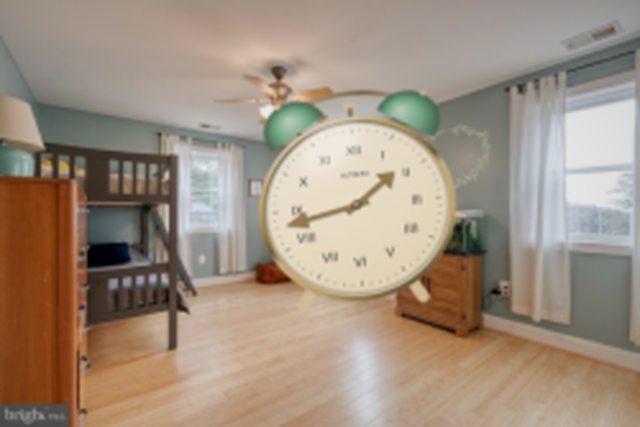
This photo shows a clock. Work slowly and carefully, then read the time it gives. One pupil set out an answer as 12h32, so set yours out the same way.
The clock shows 1h43
